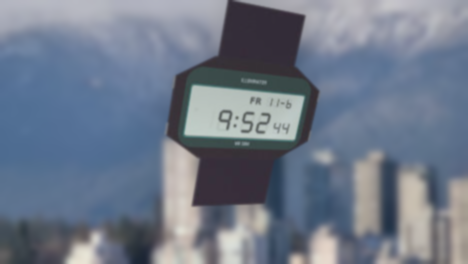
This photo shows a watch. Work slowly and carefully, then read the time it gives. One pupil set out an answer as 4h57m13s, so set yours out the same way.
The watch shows 9h52m44s
